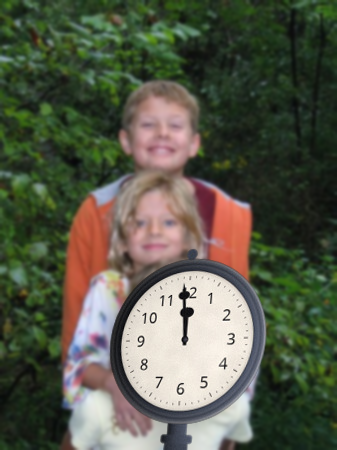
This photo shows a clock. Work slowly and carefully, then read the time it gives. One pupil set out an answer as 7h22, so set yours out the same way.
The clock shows 11h59
